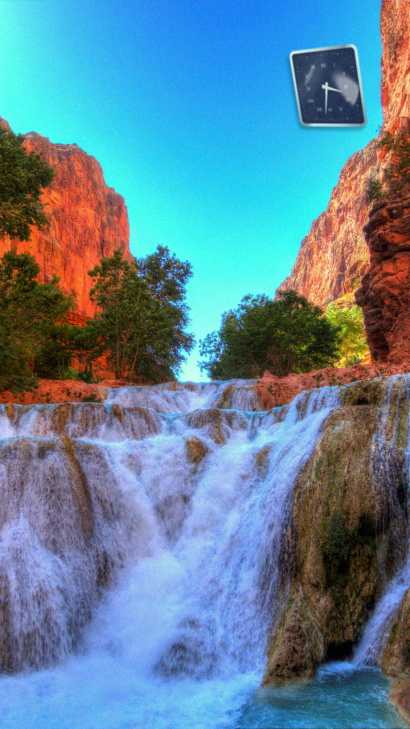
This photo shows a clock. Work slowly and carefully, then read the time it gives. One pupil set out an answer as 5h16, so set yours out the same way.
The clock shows 3h32
